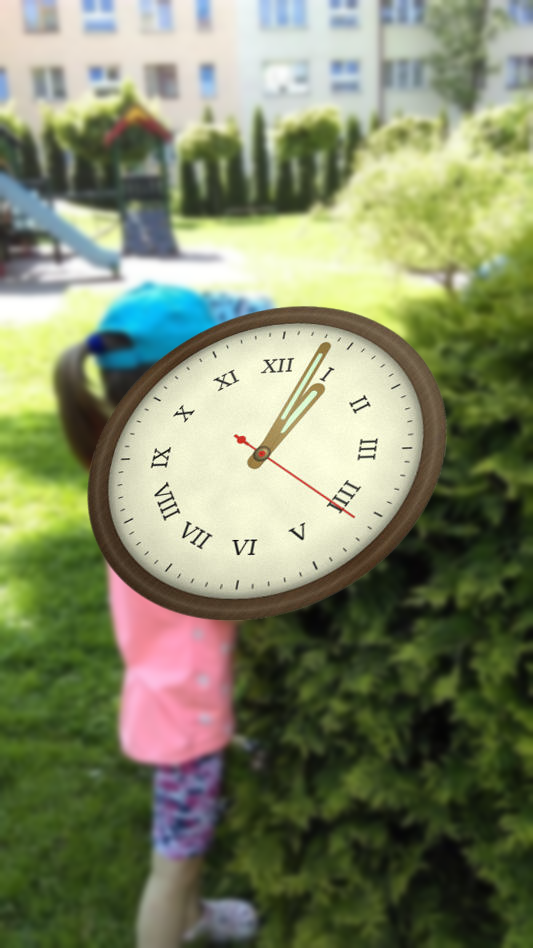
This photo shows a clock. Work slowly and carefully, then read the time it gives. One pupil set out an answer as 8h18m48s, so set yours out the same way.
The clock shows 1h03m21s
